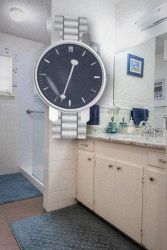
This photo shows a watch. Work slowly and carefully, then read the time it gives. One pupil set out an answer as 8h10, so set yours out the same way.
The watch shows 12h33
